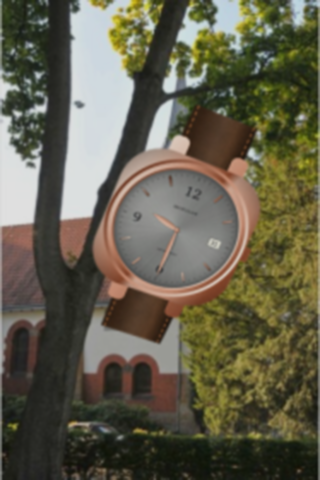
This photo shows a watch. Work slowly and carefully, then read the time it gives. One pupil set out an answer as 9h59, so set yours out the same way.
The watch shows 9h30
